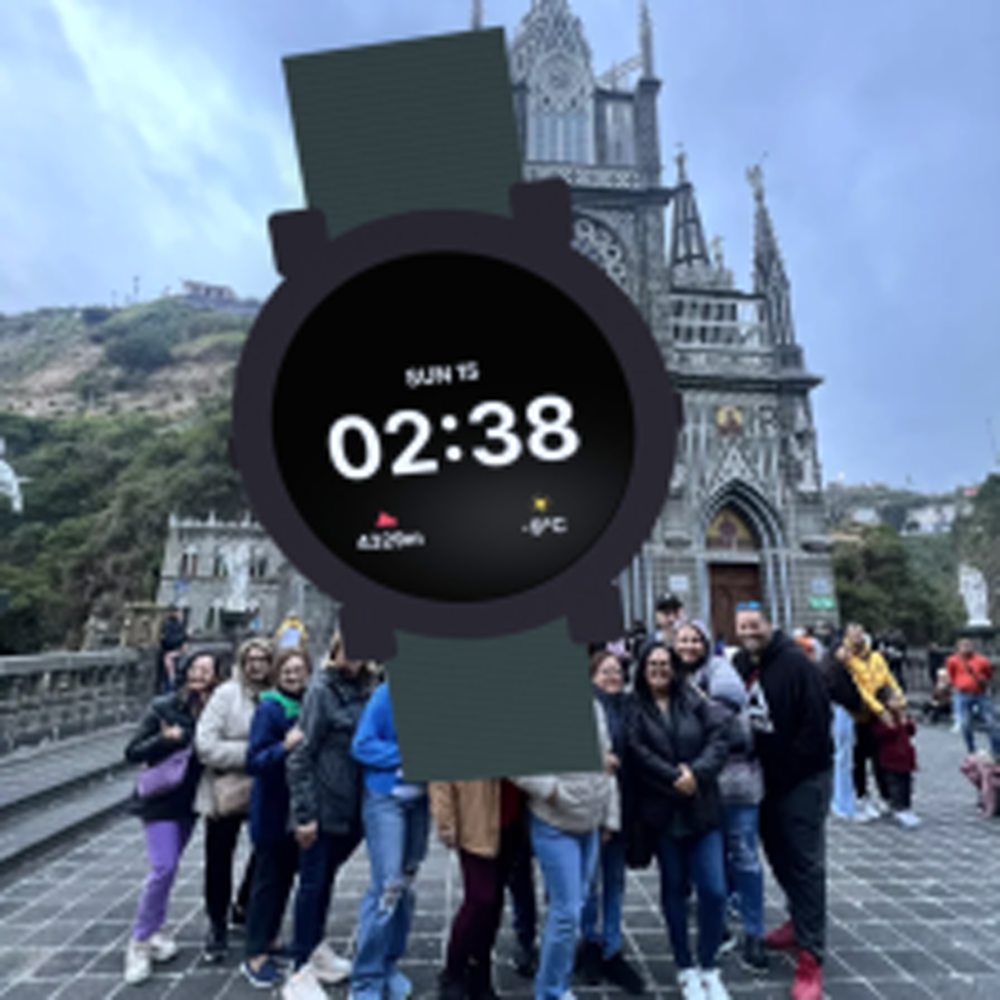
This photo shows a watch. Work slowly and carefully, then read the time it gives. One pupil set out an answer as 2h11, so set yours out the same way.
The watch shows 2h38
